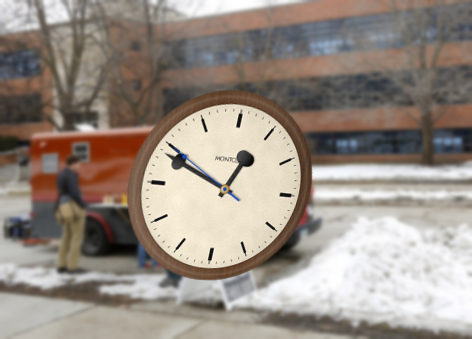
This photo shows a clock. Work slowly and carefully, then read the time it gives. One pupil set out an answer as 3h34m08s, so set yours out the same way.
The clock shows 12h48m50s
